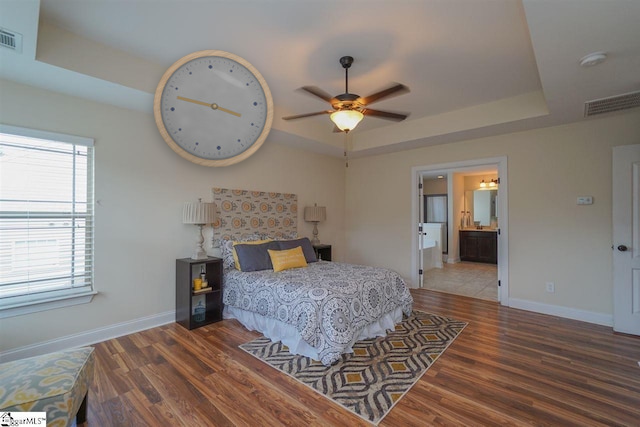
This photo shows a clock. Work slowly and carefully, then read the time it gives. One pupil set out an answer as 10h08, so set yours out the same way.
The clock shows 3h48
